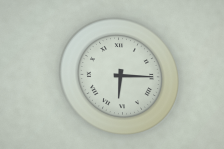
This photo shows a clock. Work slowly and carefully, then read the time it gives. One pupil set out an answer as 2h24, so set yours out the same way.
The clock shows 6h15
